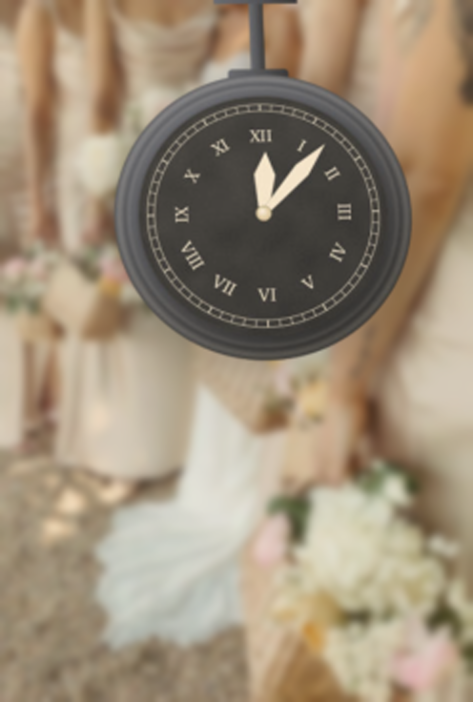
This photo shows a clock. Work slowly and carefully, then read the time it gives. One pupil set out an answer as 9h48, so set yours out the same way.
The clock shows 12h07
